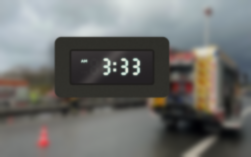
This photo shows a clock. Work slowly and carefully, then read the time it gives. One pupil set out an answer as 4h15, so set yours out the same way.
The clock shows 3h33
